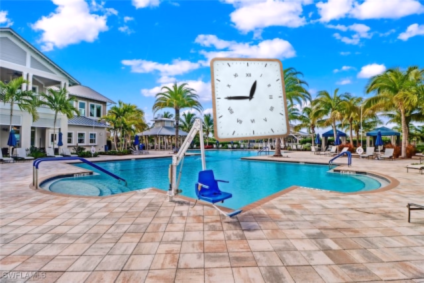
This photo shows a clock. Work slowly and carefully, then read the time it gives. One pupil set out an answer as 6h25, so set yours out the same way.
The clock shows 12h45
